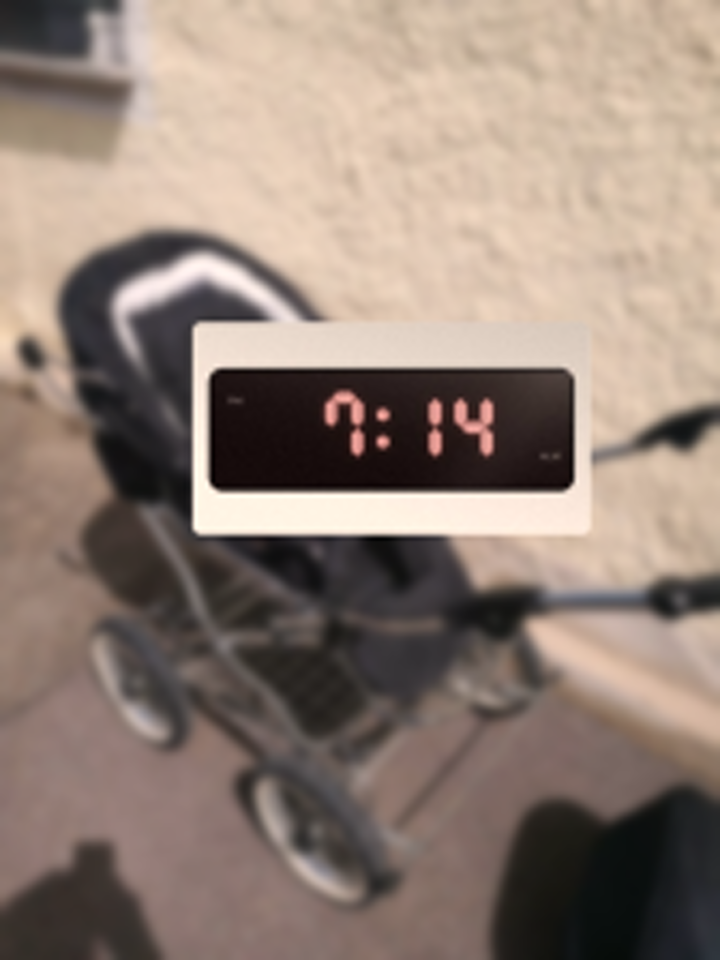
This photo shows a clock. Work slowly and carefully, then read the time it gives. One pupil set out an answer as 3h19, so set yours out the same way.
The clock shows 7h14
